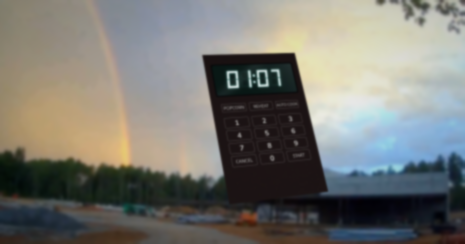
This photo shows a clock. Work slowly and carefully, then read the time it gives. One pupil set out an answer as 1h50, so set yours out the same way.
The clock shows 1h07
